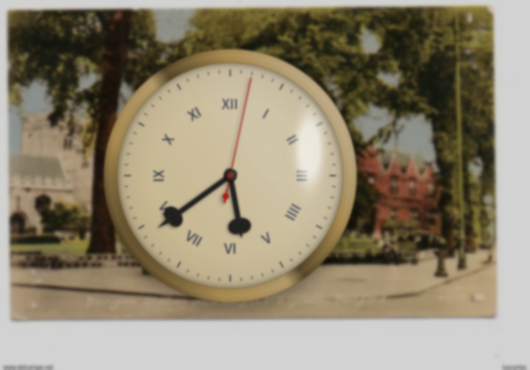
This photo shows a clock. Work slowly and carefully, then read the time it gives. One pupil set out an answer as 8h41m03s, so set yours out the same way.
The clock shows 5h39m02s
